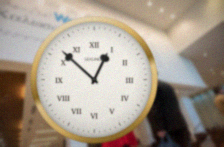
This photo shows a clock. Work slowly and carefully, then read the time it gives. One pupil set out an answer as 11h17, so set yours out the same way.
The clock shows 12h52
